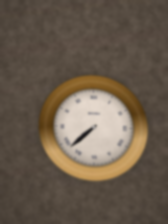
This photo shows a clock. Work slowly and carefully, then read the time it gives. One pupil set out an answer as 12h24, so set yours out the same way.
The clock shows 7h38
